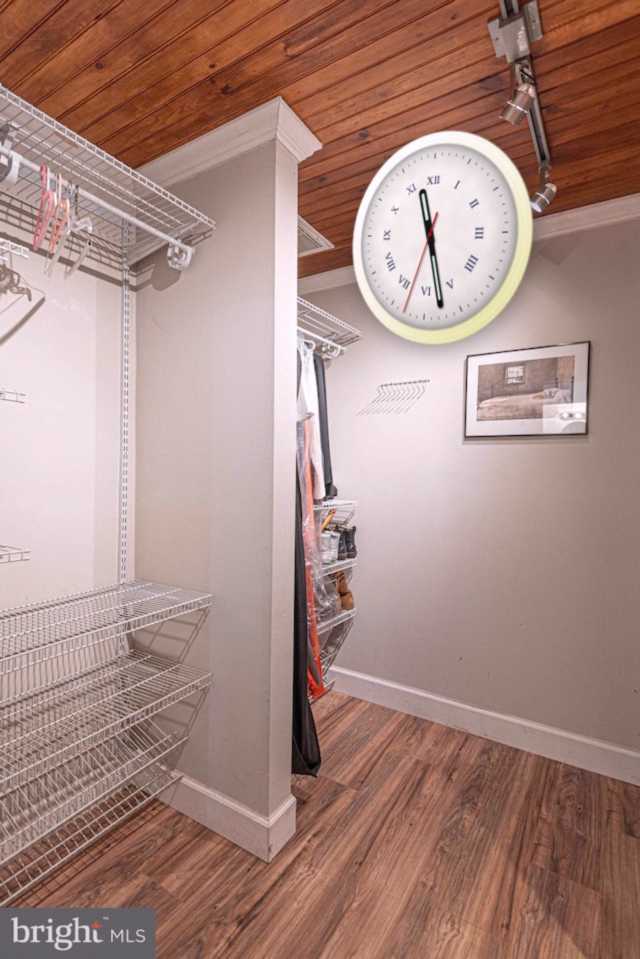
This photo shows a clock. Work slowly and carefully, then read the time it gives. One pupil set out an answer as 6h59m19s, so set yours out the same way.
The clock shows 11h27m33s
